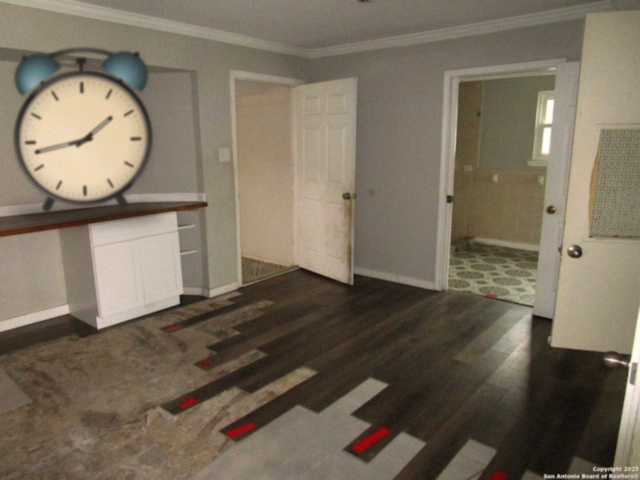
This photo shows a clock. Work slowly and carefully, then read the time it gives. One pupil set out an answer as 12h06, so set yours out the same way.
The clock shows 1h43
